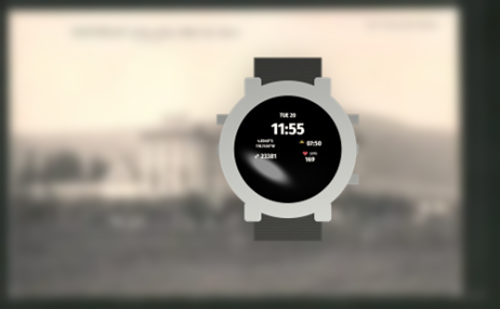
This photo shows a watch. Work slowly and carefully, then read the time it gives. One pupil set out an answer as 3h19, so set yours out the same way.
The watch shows 11h55
